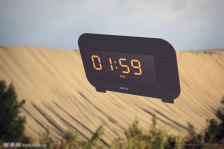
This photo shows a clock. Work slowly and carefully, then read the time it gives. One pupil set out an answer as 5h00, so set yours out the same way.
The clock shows 1h59
